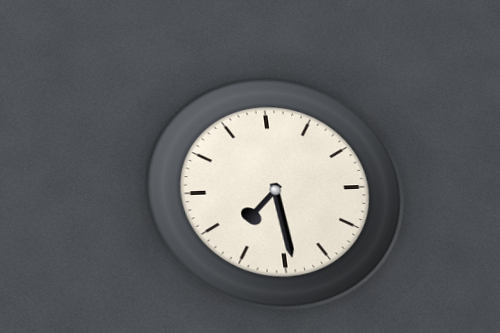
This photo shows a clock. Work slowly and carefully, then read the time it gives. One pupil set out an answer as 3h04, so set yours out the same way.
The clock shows 7h29
